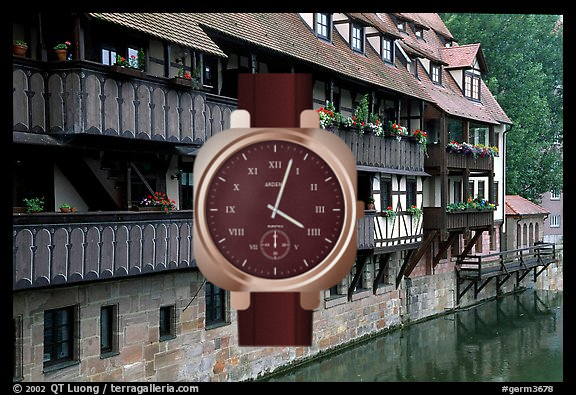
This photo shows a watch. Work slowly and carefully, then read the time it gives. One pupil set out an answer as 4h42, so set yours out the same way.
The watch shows 4h03
